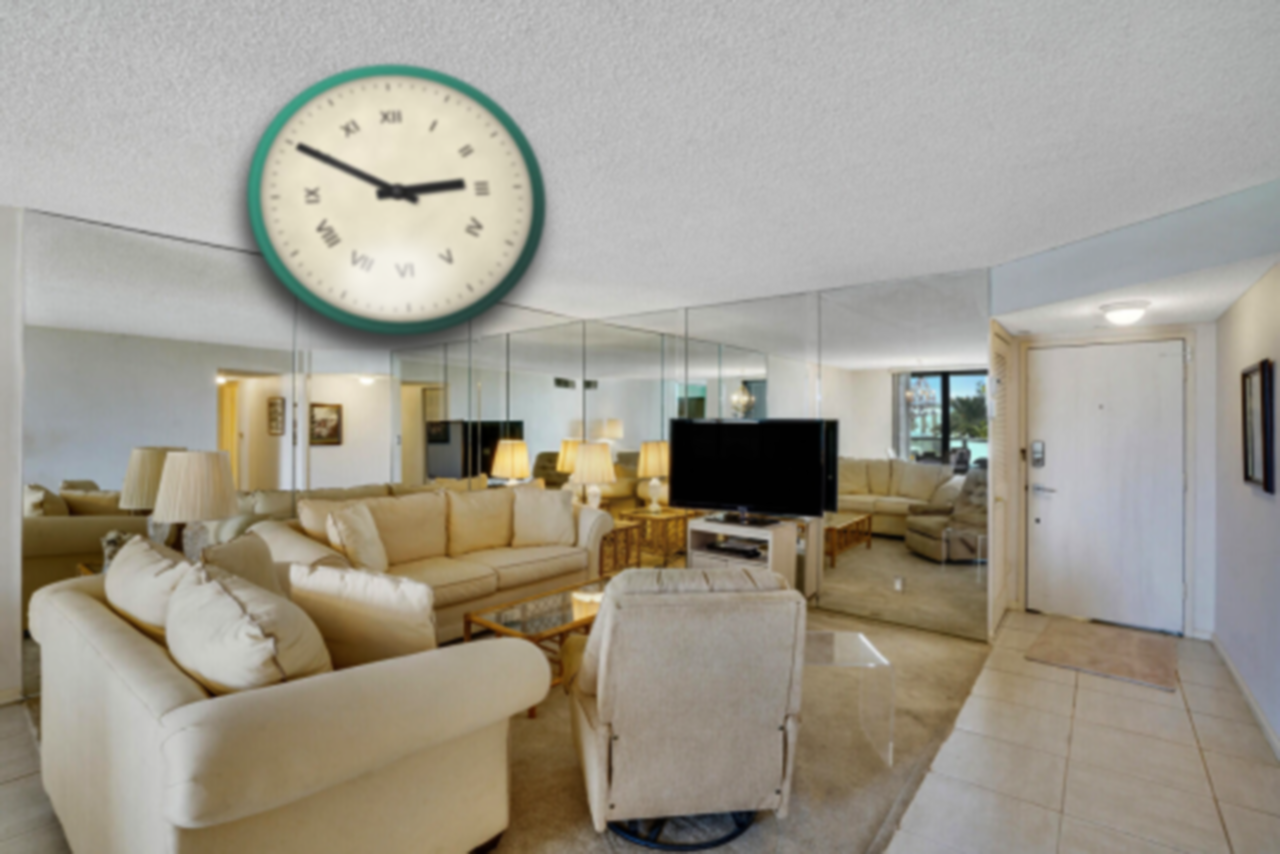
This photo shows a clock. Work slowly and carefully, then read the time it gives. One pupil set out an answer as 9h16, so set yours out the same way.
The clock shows 2h50
